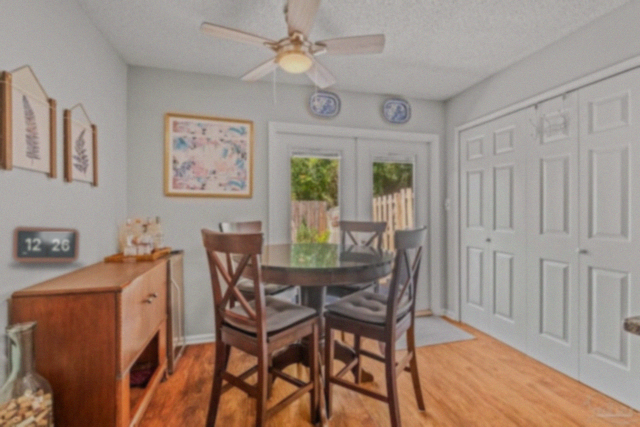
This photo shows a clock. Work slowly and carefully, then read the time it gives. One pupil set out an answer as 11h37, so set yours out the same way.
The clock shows 12h26
